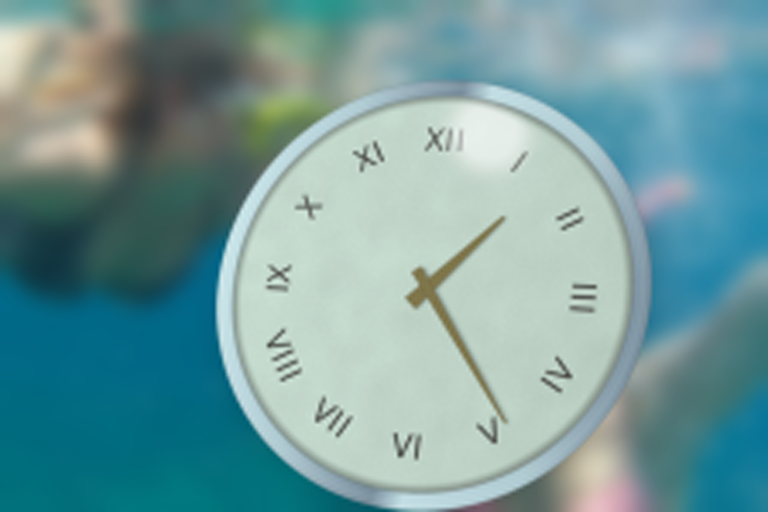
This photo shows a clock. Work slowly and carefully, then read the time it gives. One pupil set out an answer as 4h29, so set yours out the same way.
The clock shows 1h24
